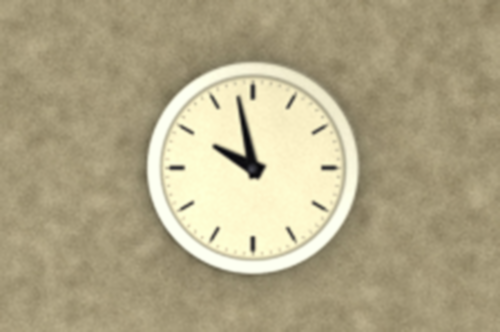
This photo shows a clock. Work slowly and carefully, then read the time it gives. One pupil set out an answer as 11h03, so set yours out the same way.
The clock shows 9h58
